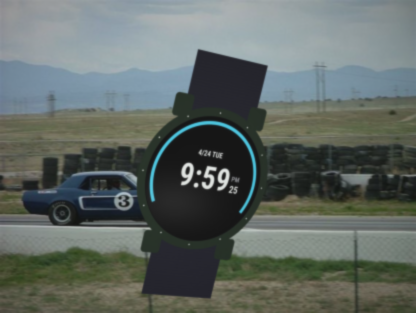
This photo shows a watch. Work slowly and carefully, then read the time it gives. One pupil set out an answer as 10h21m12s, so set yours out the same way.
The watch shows 9h59m25s
